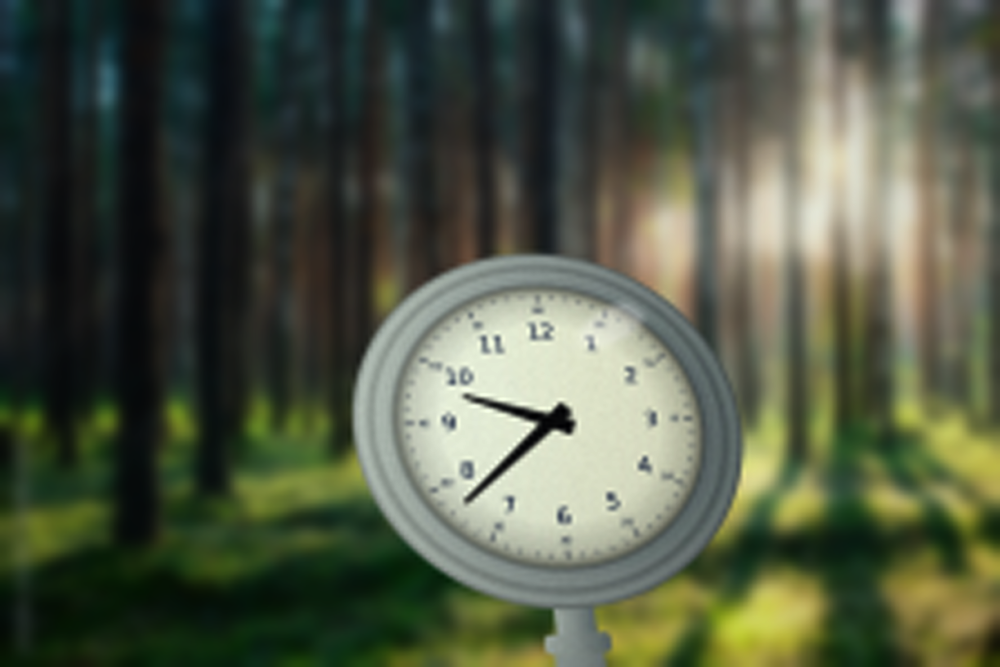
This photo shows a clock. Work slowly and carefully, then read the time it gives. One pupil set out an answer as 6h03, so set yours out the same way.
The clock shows 9h38
